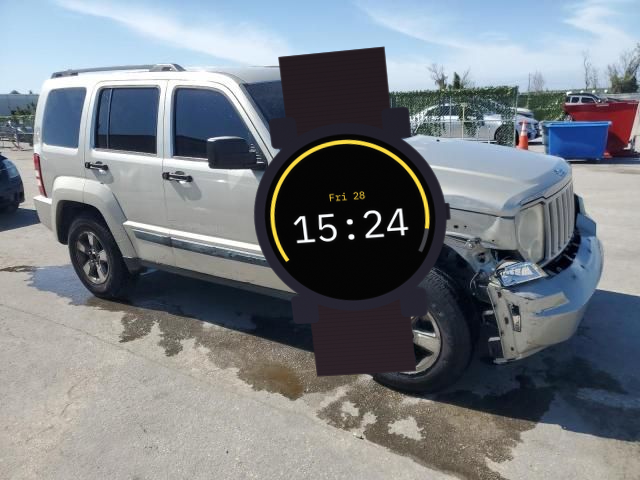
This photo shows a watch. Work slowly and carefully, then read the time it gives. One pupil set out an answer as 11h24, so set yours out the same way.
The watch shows 15h24
